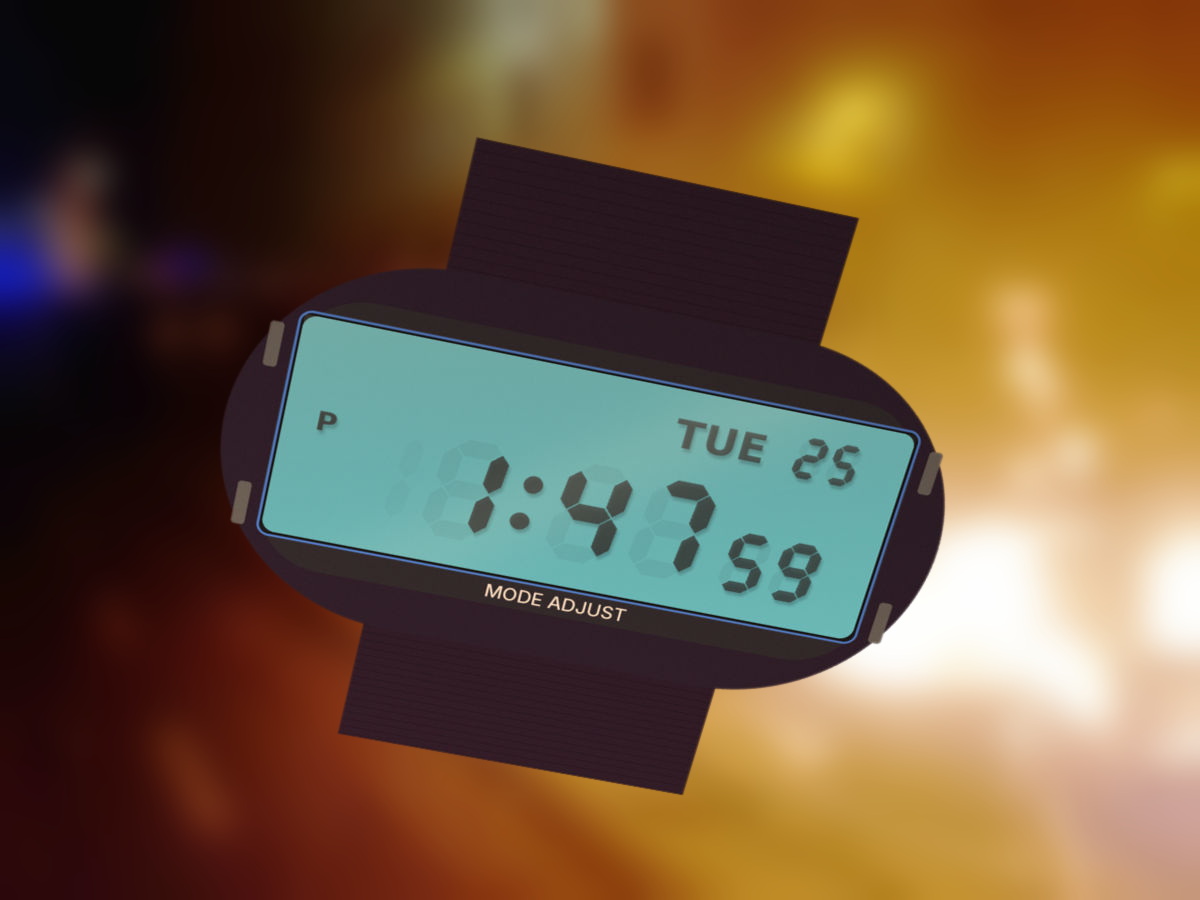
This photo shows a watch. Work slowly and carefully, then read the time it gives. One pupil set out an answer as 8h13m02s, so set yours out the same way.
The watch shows 1h47m59s
